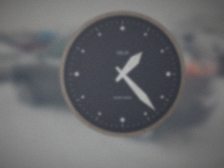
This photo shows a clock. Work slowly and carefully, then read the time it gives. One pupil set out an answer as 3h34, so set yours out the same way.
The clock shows 1h23
